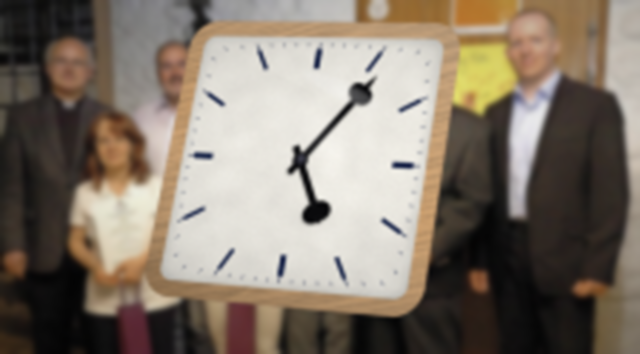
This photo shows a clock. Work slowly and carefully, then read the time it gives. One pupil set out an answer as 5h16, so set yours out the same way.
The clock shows 5h06
